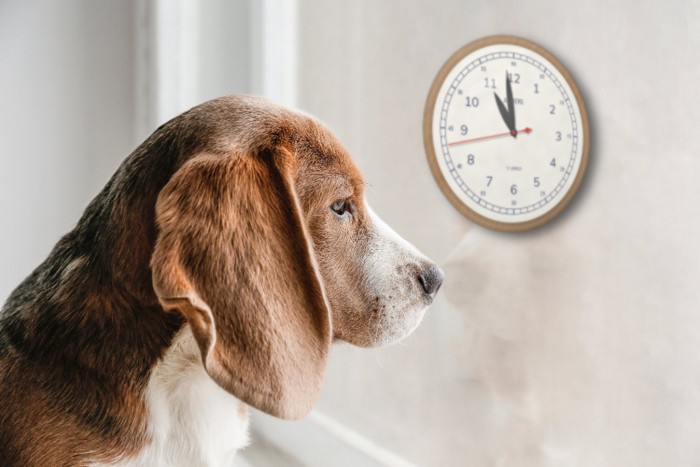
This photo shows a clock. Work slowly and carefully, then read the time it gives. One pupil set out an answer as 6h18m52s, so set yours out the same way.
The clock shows 10h58m43s
